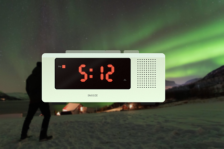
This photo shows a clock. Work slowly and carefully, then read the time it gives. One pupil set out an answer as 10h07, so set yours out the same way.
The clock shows 5h12
